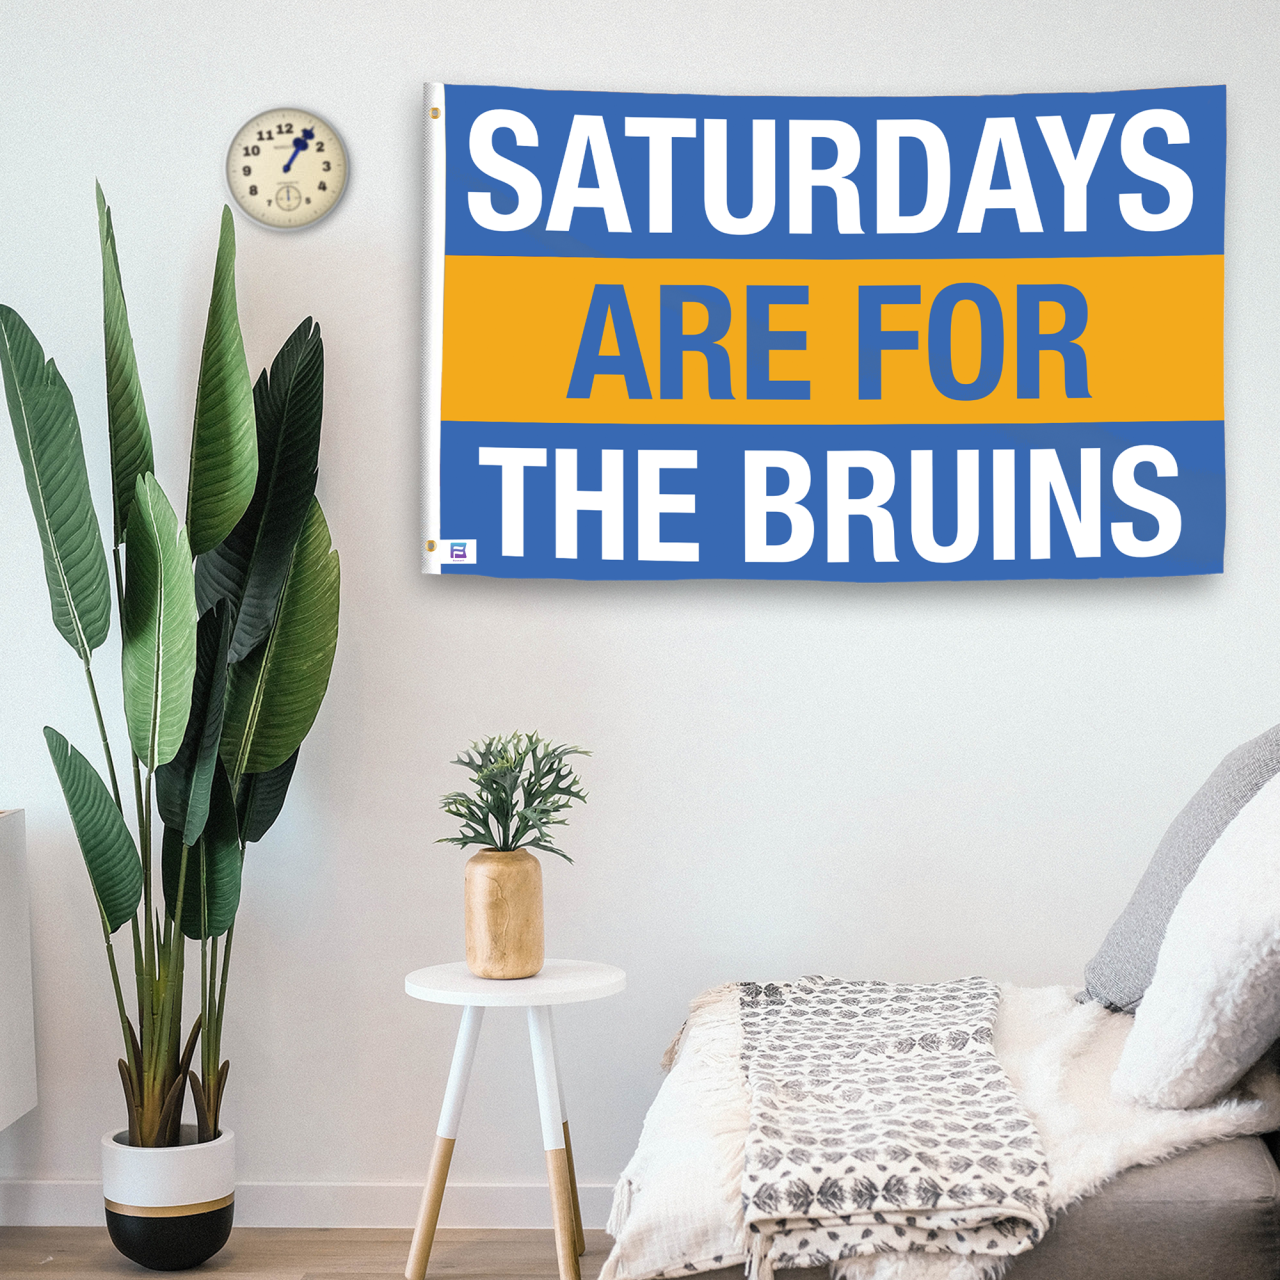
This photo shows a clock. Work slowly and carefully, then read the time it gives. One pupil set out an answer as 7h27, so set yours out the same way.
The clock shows 1h06
